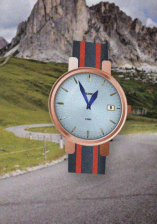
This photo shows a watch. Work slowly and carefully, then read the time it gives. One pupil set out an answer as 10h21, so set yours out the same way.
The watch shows 12h56
